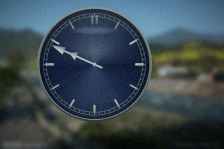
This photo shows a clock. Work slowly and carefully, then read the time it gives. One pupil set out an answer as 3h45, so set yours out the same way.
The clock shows 9h49
